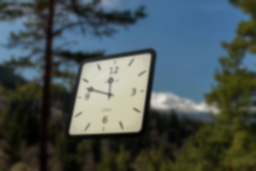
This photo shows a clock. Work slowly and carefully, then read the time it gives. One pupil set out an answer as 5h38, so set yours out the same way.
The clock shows 11h48
